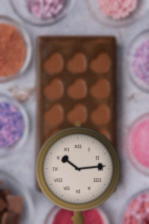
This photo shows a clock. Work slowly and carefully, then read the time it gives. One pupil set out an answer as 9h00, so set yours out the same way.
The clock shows 10h14
